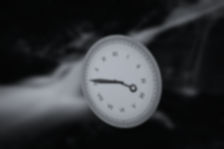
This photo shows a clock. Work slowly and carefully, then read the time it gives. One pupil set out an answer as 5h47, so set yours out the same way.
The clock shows 3h46
